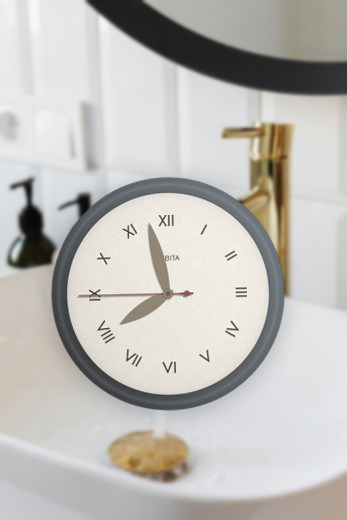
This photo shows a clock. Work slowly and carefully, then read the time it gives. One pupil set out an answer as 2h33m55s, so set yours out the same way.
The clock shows 7h57m45s
